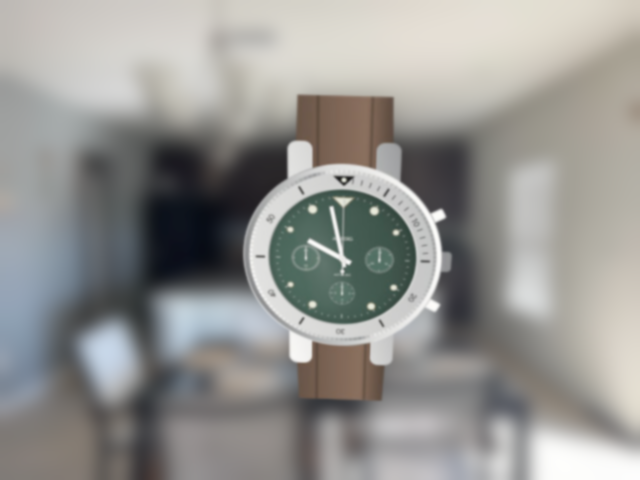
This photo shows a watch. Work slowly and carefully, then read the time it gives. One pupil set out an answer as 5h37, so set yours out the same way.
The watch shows 9h58
